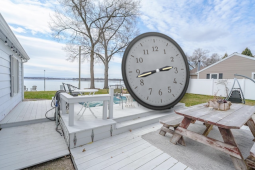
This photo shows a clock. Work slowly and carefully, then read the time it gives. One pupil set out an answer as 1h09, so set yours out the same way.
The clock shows 2h43
